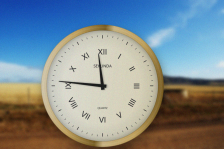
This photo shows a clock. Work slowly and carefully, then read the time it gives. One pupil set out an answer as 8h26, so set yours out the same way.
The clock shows 11h46
